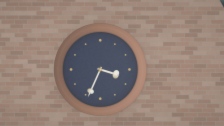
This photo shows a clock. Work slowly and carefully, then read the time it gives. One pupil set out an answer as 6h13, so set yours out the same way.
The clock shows 3h34
